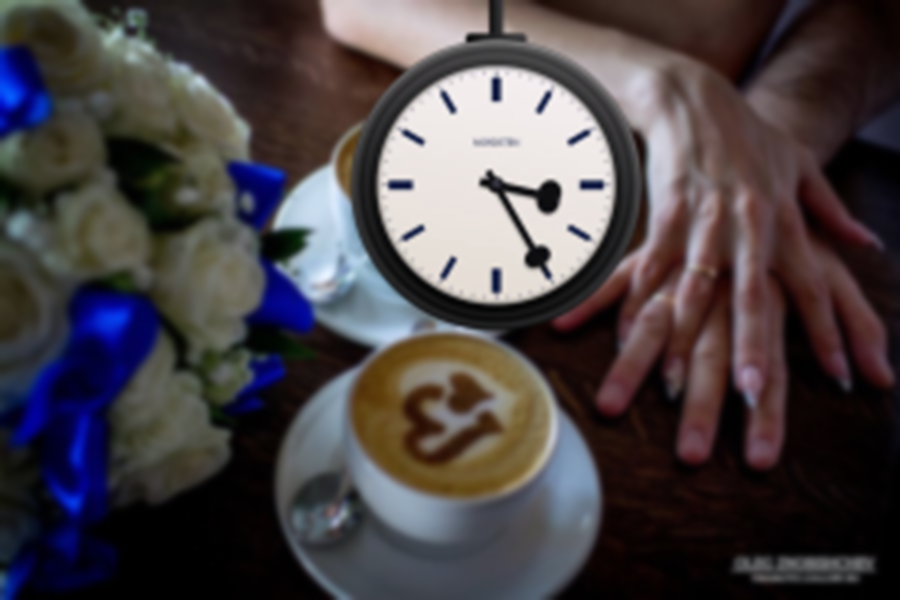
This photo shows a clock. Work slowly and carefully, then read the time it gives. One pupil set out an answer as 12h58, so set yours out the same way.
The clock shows 3h25
